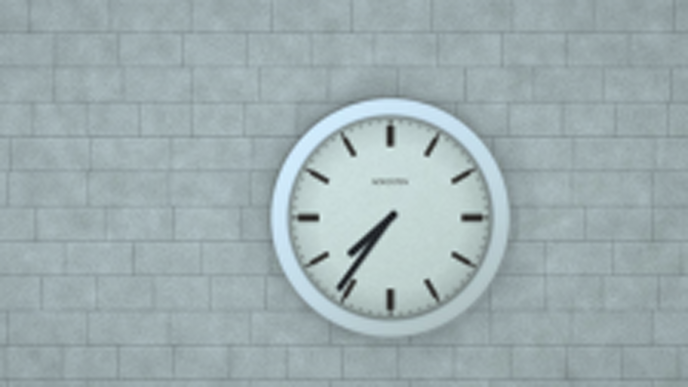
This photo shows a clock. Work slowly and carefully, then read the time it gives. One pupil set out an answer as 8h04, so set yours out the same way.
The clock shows 7h36
